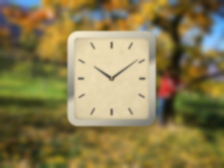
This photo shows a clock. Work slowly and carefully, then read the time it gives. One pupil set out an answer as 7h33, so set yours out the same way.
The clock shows 10h09
